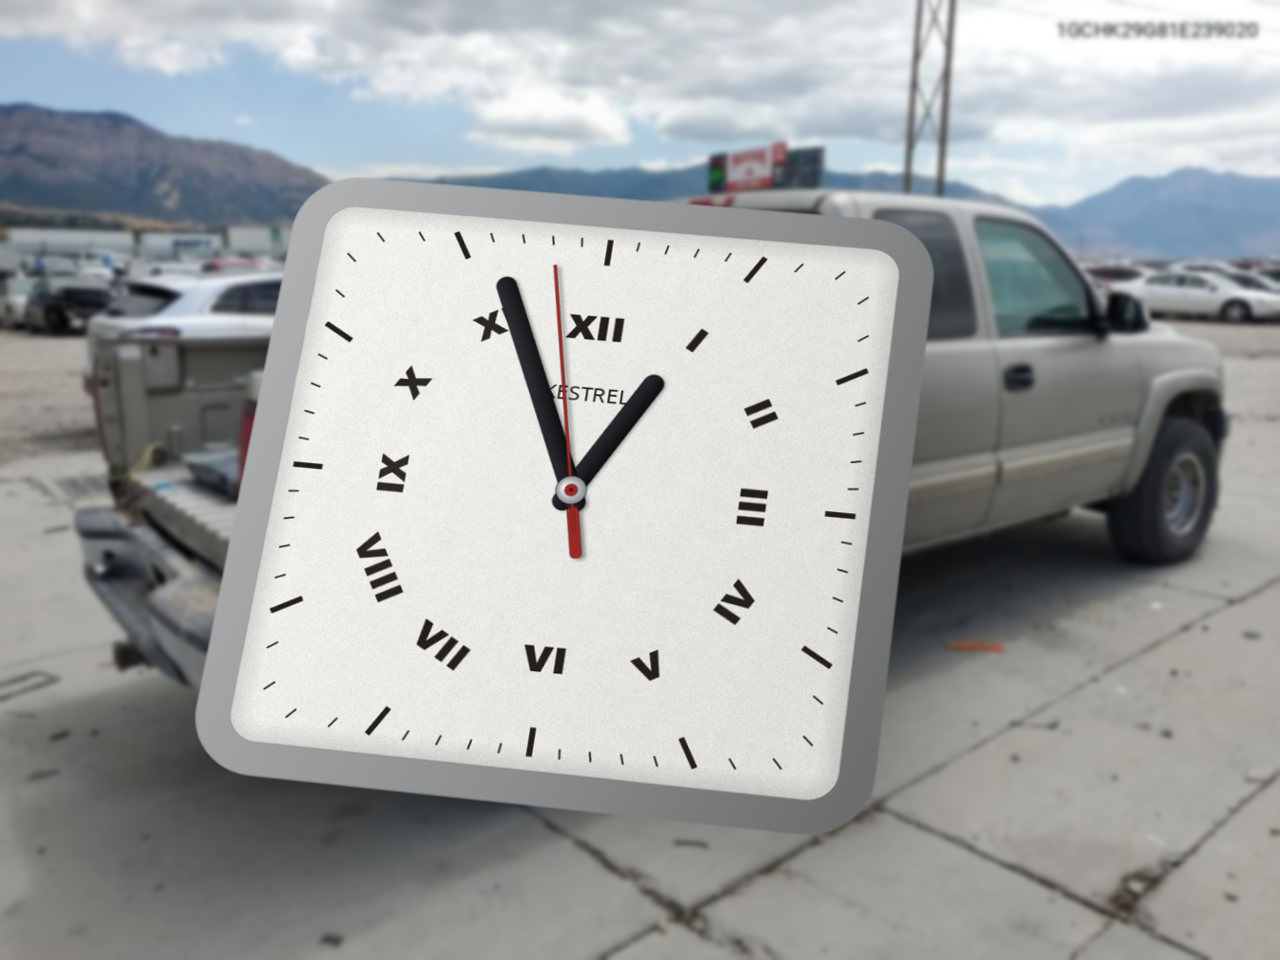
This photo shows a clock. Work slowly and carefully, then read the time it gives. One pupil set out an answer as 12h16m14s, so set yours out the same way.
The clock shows 12h55m58s
